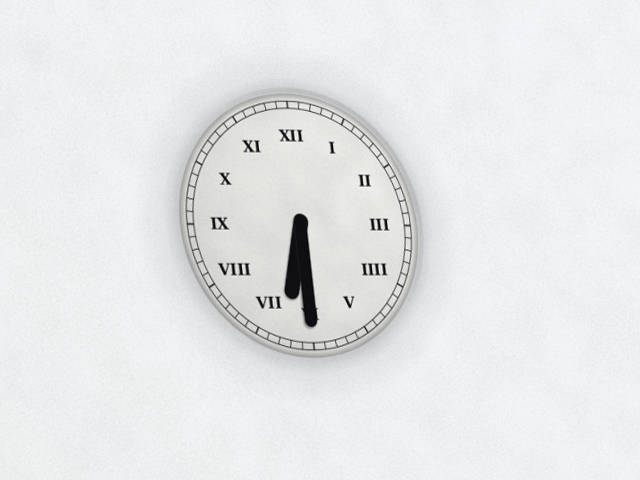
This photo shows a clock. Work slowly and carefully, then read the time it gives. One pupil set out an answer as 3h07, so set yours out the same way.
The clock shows 6h30
